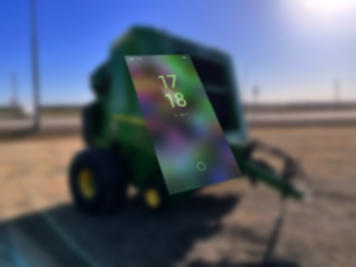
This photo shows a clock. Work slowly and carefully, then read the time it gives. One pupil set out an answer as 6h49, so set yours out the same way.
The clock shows 17h18
